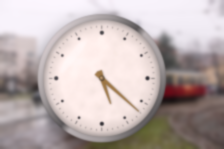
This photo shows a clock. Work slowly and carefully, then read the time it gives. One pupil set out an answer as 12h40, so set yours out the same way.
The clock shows 5h22
